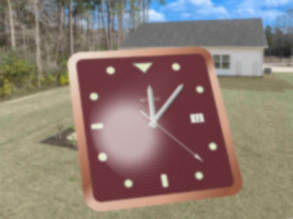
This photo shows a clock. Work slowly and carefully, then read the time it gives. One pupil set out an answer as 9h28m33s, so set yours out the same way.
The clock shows 12h07m23s
